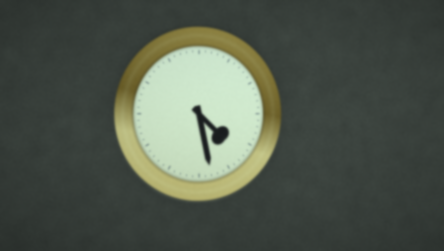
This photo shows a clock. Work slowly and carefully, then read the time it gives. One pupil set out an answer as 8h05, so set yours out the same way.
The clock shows 4h28
